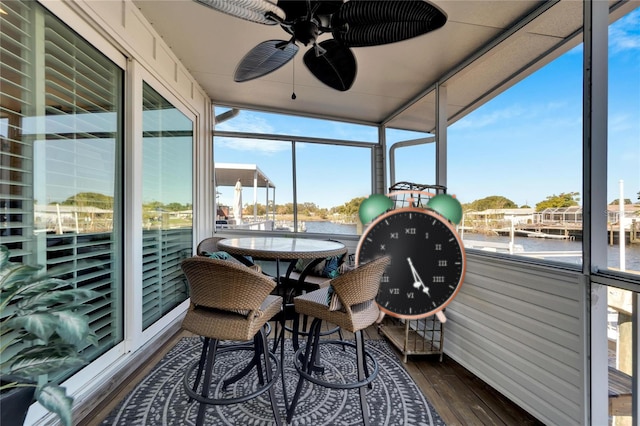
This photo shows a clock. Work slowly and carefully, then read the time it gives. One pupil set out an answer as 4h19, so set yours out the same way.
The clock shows 5h25
